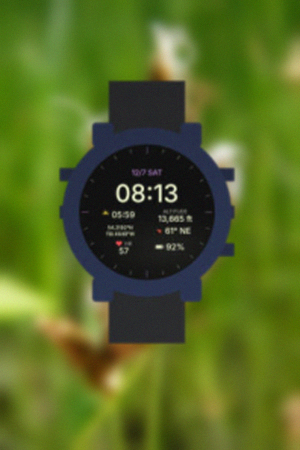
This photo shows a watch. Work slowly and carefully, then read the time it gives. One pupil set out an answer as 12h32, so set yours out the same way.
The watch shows 8h13
